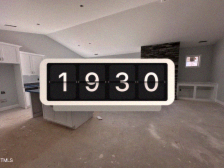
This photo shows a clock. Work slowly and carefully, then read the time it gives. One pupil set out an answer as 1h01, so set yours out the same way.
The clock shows 19h30
